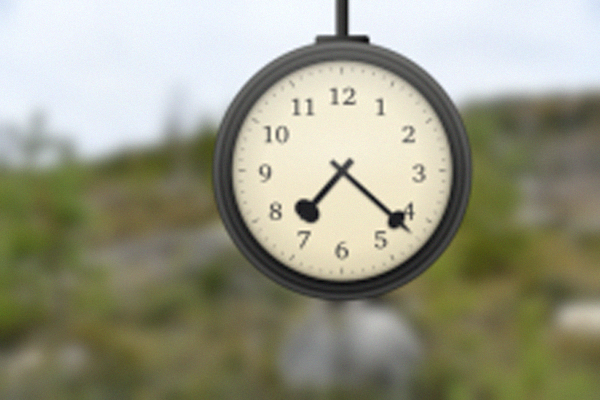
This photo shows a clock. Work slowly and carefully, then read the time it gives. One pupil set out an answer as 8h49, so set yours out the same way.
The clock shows 7h22
